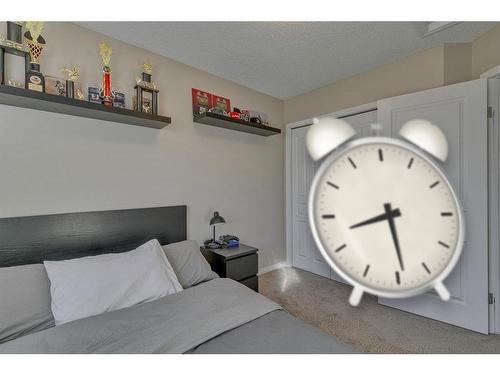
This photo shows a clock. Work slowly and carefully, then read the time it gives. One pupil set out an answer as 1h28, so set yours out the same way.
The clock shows 8h29
